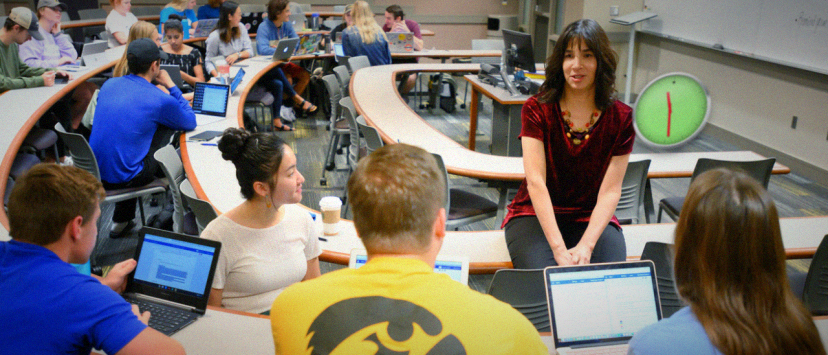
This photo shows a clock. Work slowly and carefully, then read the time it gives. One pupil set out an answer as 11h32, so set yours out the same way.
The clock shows 11h29
